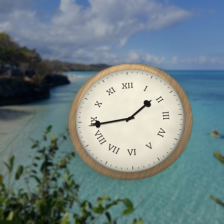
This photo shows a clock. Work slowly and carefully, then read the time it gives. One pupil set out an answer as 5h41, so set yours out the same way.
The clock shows 1h44
